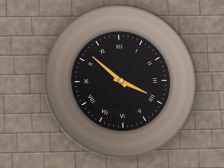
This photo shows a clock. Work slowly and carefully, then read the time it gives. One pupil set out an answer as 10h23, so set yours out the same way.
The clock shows 3h52
